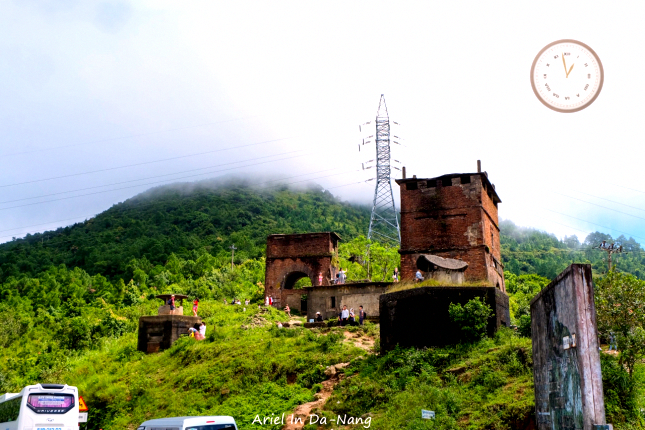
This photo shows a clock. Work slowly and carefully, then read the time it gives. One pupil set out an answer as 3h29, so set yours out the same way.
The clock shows 12h58
